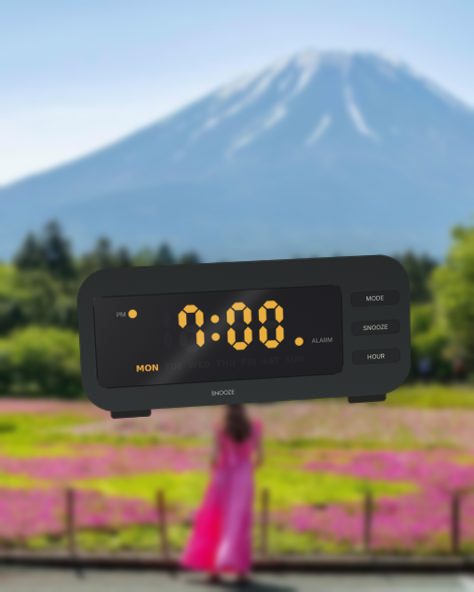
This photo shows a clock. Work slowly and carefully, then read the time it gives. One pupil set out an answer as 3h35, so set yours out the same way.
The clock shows 7h00
